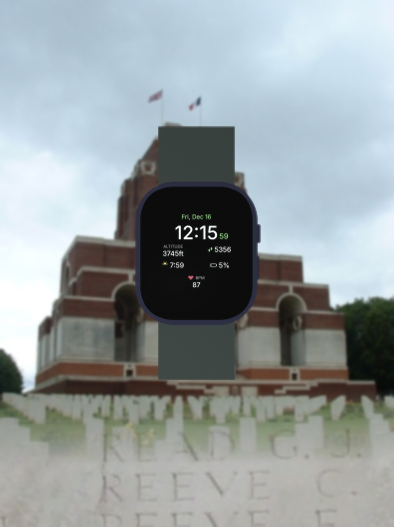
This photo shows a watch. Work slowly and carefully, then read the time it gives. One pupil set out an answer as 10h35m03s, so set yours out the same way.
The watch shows 12h15m59s
